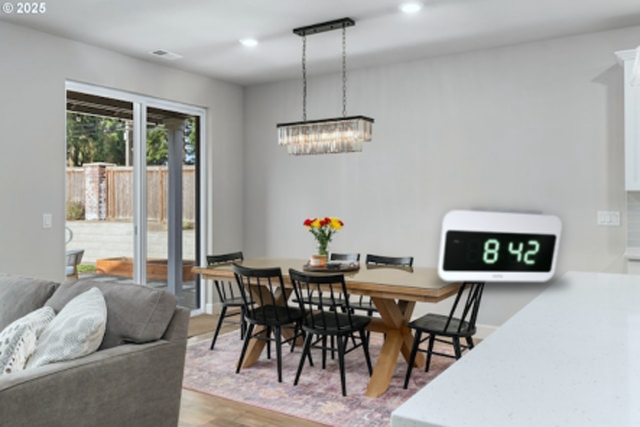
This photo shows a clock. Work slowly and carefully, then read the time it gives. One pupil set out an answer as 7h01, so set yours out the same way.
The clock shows 8h42
